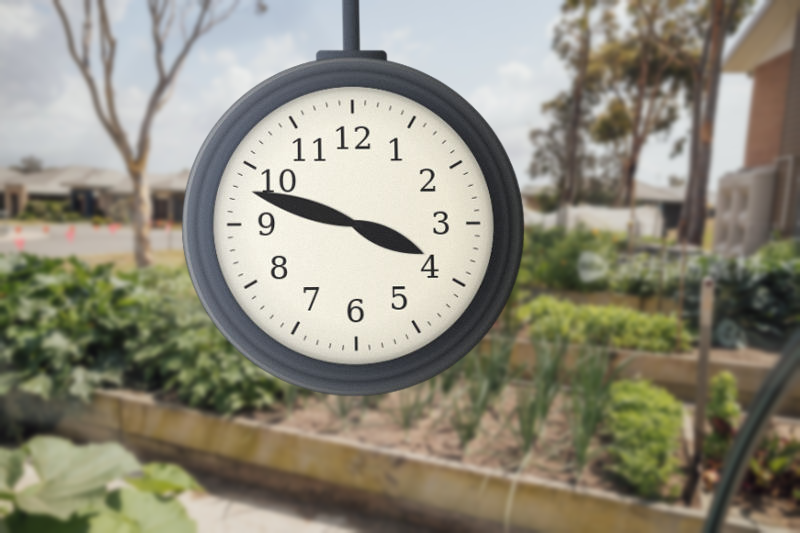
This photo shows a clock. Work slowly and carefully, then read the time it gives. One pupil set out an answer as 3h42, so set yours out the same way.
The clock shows 3h48
